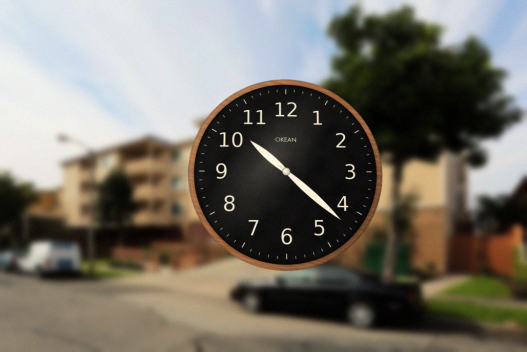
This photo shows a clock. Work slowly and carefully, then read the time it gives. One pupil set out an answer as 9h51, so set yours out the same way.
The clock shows 10h22
